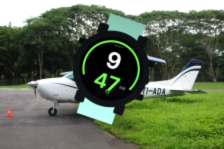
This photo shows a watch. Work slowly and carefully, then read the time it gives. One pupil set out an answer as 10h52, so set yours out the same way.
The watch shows 9h47
